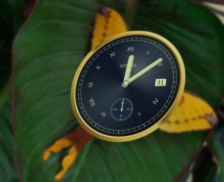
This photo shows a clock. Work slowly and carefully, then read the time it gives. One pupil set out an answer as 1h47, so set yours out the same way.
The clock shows 12h09
